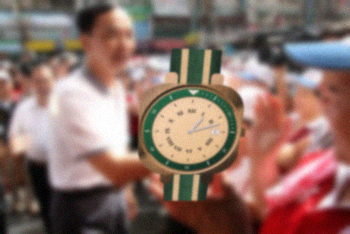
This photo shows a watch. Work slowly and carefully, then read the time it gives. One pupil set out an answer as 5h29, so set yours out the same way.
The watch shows 1h12
